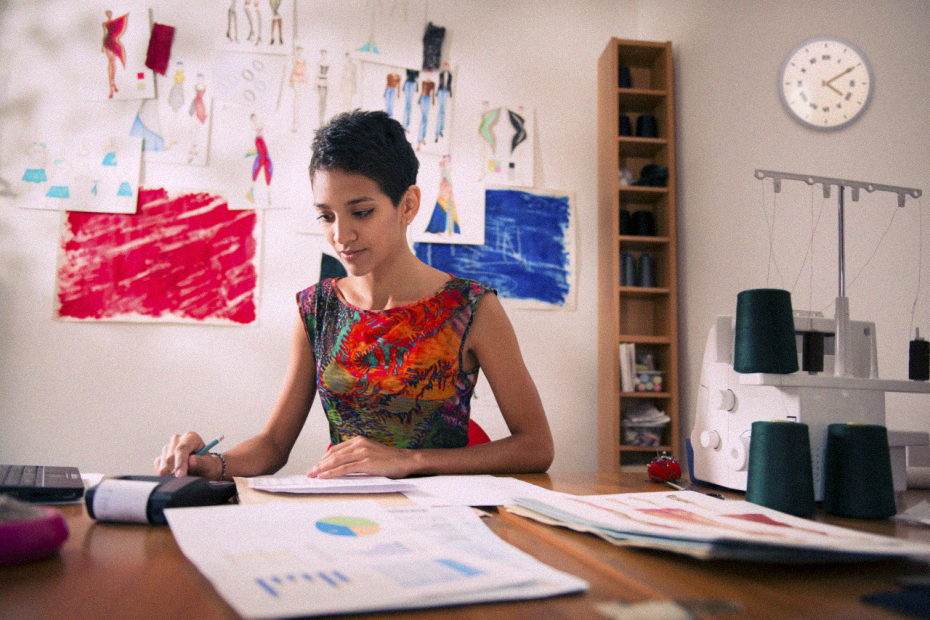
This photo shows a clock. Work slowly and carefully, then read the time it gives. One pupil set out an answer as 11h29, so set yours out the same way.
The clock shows 4h10
